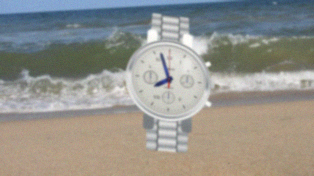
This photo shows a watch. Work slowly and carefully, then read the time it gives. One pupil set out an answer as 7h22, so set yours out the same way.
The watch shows 7h57
